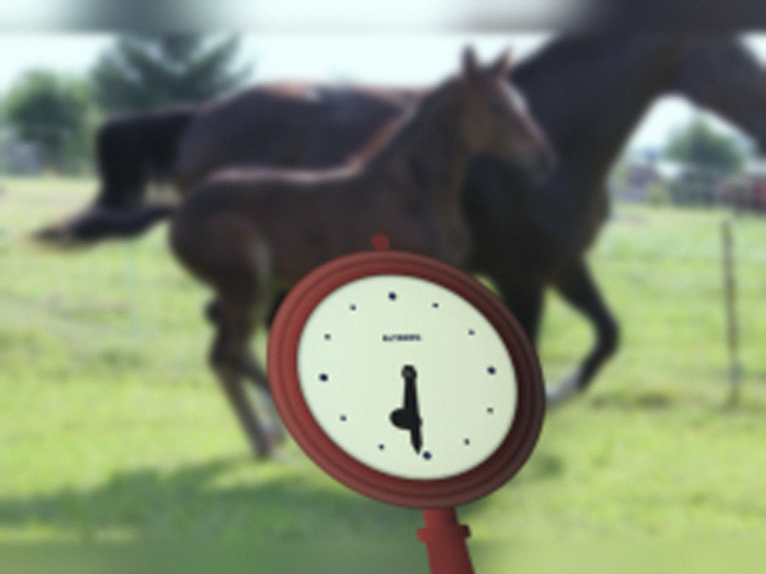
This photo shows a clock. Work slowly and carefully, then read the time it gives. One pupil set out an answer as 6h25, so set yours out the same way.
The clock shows 6h31
